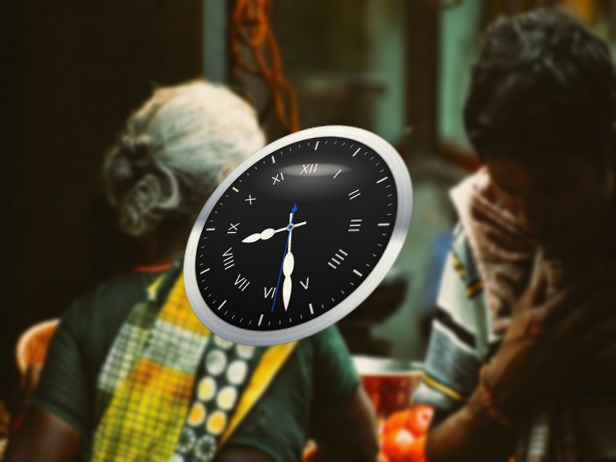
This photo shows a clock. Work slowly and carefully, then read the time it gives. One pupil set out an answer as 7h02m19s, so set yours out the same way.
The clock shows 8h27m29s
